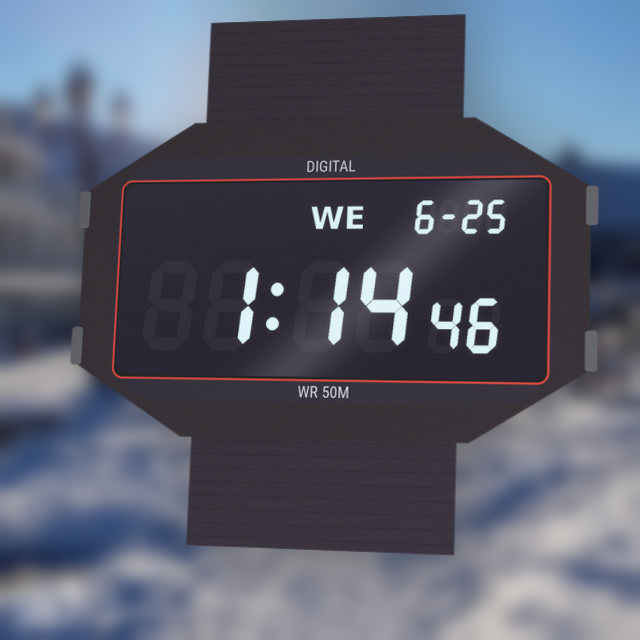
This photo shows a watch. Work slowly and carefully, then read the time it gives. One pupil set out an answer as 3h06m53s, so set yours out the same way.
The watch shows 1h14m46s
